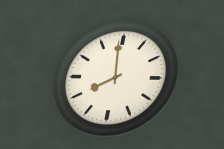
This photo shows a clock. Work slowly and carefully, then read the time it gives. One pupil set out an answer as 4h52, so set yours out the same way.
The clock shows 7h59
